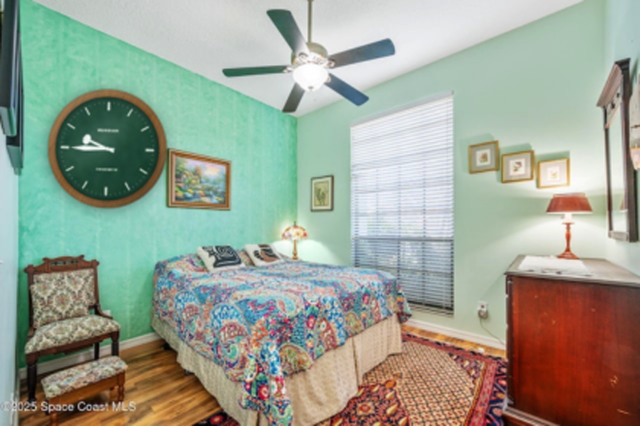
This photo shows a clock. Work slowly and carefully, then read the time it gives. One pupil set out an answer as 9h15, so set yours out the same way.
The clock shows 9h45
